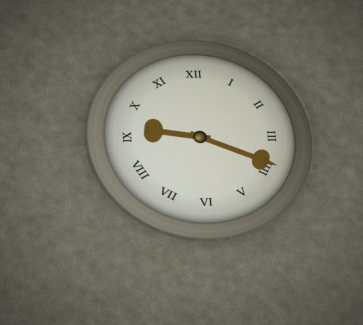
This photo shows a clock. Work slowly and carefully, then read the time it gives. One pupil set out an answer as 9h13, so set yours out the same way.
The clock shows 9h19
